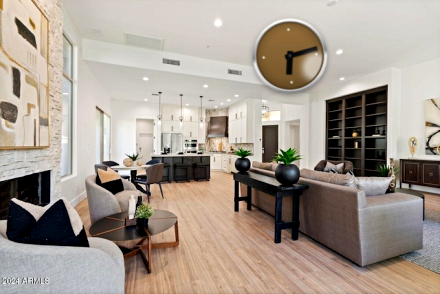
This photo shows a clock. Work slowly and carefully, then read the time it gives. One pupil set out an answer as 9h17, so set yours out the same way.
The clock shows 6h13
